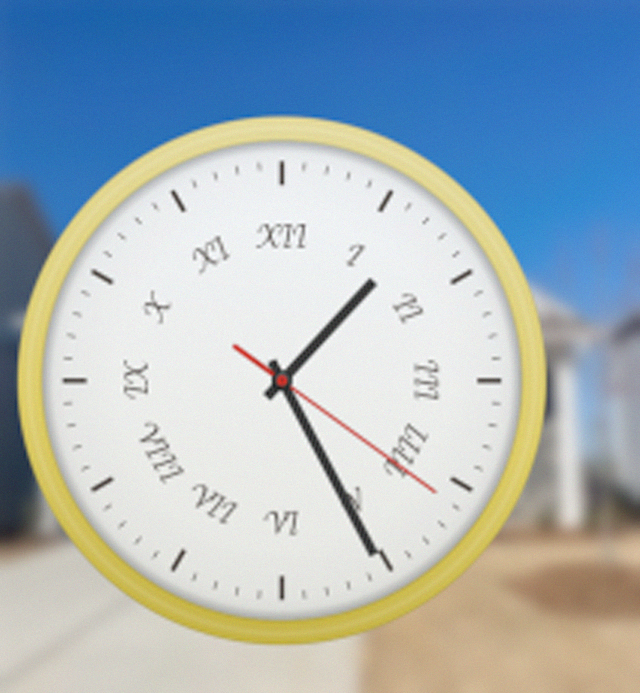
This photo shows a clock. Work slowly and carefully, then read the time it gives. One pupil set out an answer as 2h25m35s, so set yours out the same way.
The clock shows 1h25m21s
